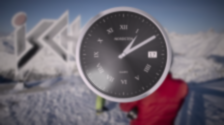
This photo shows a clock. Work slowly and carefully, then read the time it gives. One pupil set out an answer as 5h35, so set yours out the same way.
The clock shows 1h10
